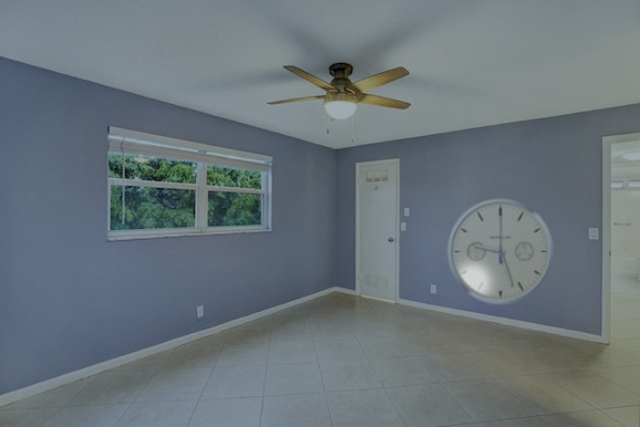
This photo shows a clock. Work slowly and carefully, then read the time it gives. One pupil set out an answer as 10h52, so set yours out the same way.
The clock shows 9h27
